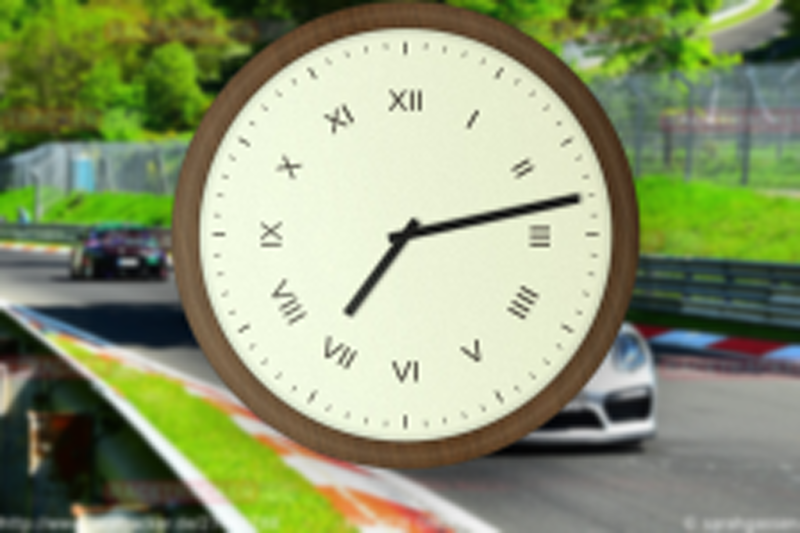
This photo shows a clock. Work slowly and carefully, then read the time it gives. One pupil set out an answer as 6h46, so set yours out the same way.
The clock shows 7h13
